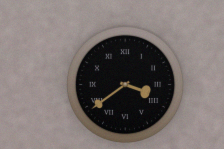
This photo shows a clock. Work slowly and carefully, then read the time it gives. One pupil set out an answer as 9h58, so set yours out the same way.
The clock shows 3h39
